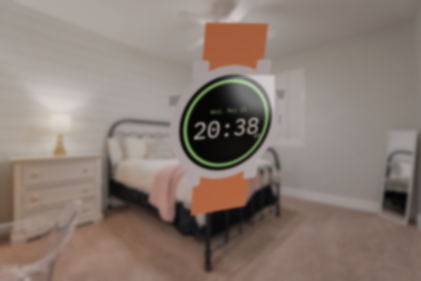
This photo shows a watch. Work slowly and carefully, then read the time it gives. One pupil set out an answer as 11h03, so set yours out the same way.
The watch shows 20h38
